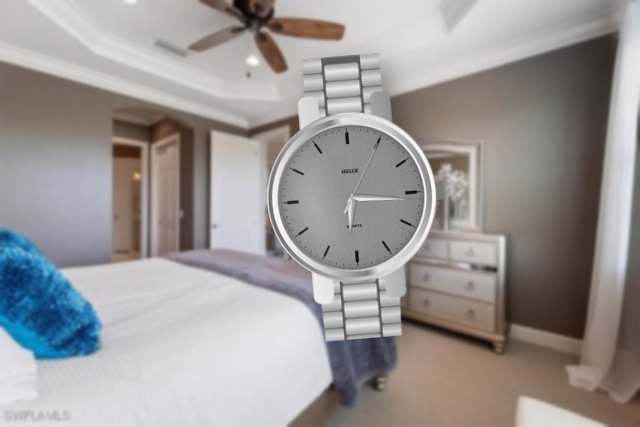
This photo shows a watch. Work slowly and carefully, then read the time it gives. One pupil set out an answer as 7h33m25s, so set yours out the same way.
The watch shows 6h16m05s
